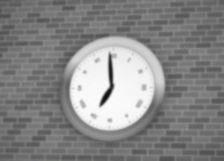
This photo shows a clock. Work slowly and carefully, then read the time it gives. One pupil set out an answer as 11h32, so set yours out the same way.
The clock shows 6h59
